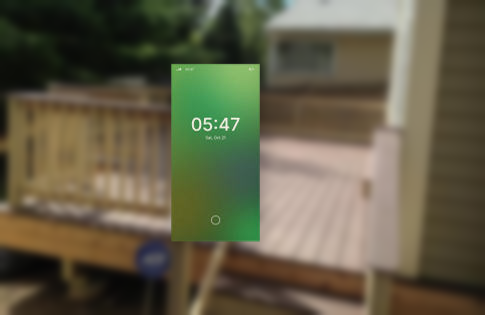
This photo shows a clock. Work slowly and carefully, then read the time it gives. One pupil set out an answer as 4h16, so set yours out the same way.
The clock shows 5h47
